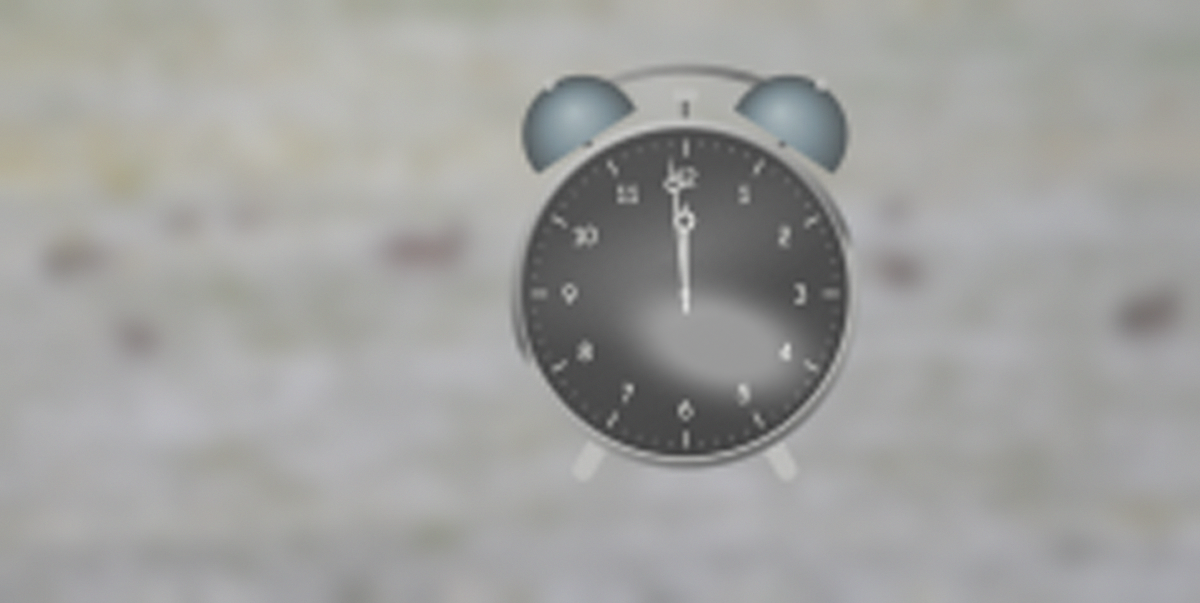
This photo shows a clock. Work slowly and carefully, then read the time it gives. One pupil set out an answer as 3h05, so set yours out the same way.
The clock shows 11h59
